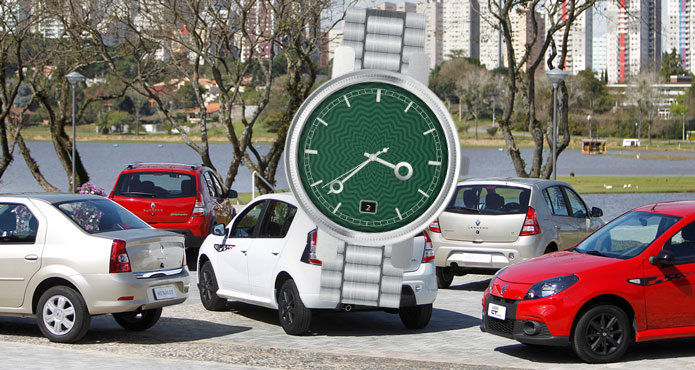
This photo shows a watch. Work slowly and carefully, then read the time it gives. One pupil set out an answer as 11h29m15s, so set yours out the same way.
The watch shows 3h37m39s
